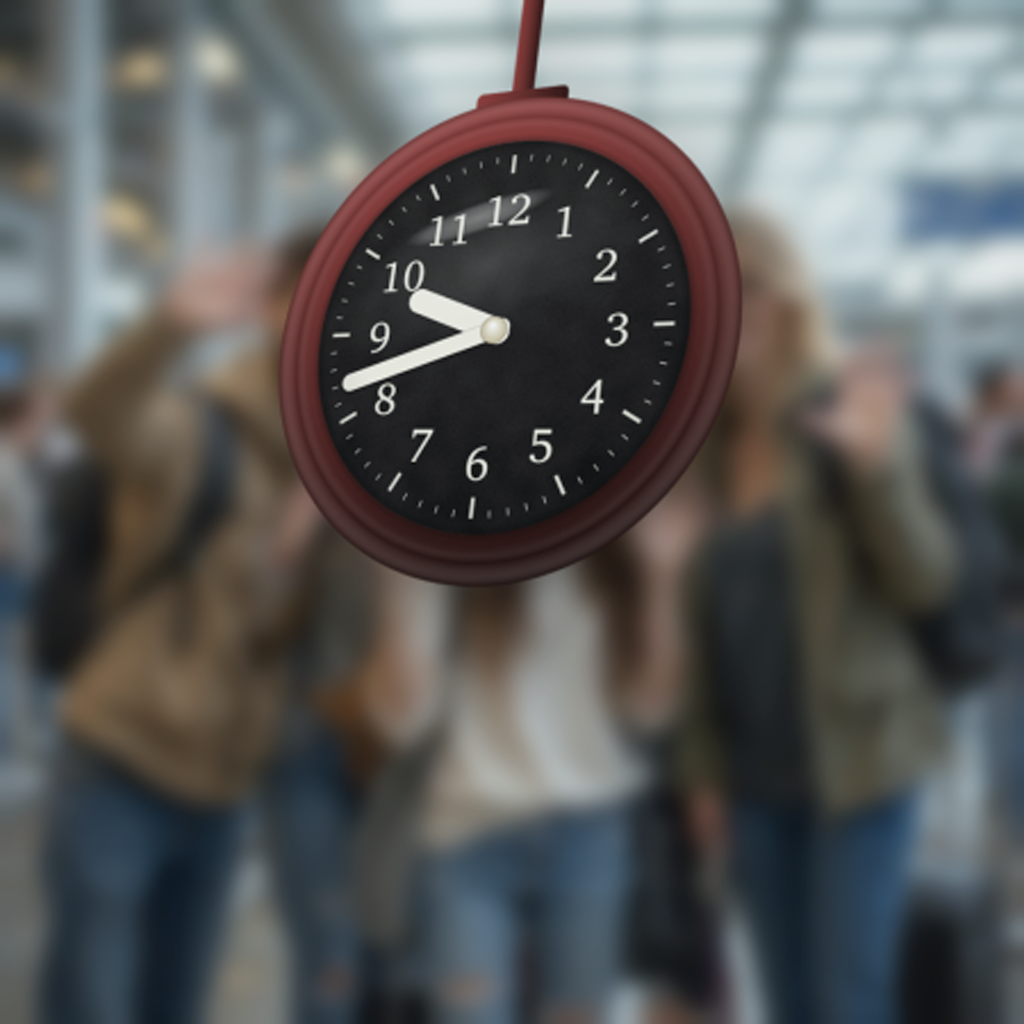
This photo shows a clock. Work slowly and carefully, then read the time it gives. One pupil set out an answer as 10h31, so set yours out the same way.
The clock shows 9h42
